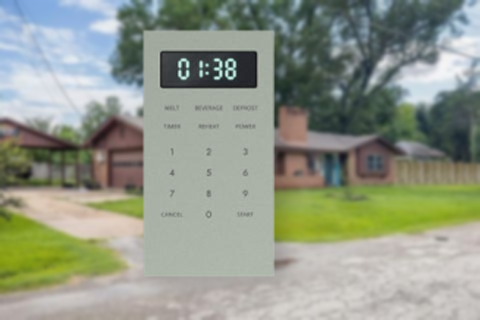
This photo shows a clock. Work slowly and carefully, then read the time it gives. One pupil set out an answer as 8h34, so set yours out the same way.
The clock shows 1h38
